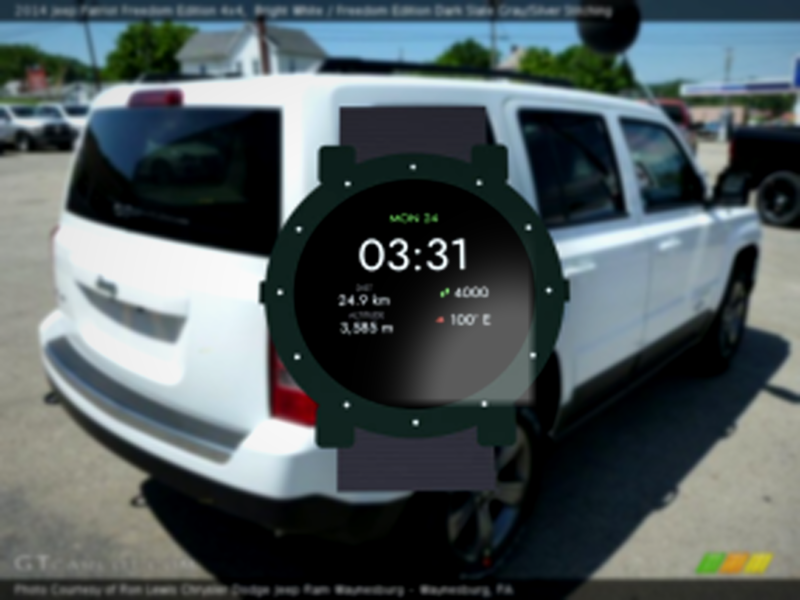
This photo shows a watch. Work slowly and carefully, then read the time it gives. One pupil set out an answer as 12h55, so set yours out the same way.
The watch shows 3h31
